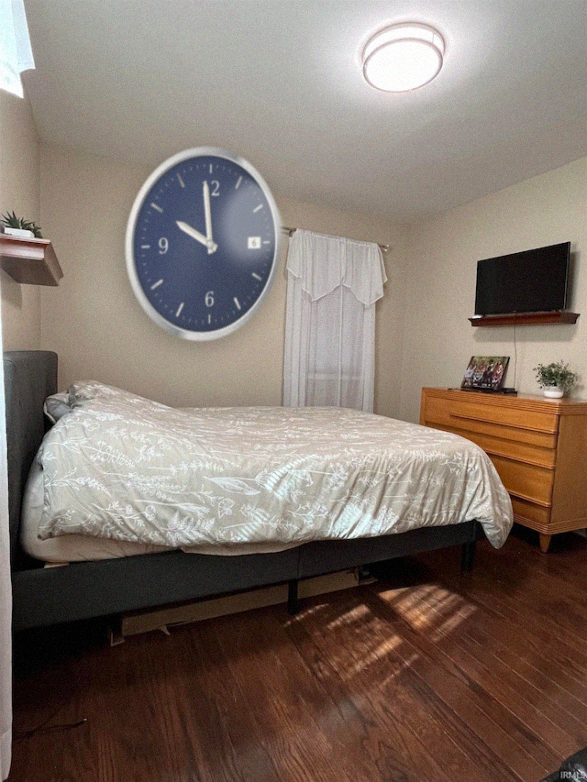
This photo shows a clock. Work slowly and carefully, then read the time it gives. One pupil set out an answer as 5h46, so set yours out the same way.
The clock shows 9h59
